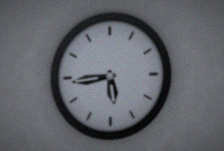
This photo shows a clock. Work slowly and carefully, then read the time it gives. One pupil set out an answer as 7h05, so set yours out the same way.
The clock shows 5h44
